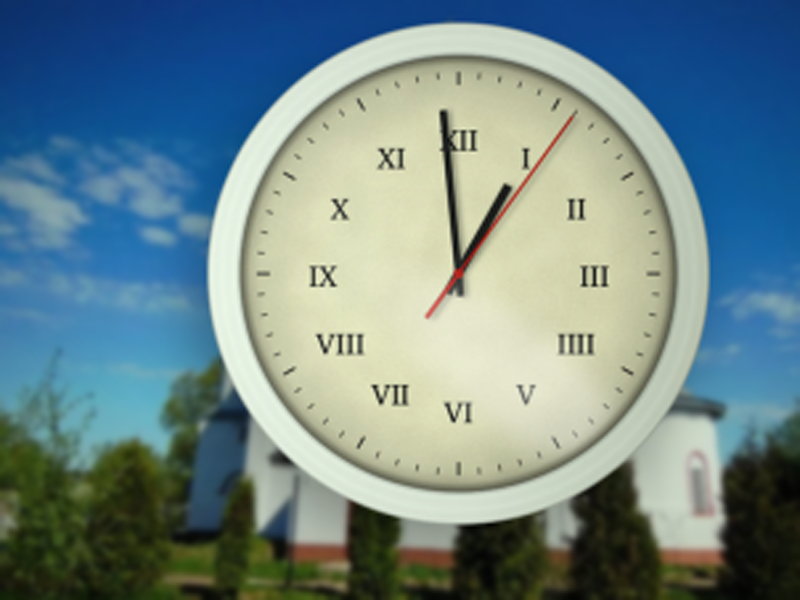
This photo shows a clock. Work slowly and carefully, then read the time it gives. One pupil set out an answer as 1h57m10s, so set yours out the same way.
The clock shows 12h59m06s
